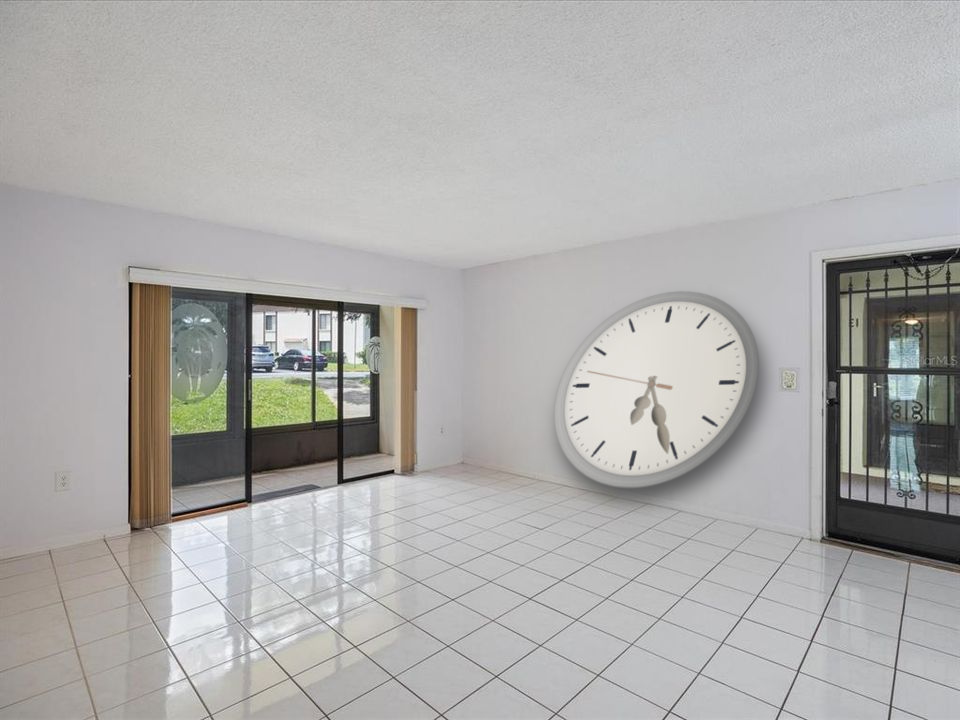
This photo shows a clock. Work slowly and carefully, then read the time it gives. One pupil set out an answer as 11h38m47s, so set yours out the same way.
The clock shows 6h25m47s
